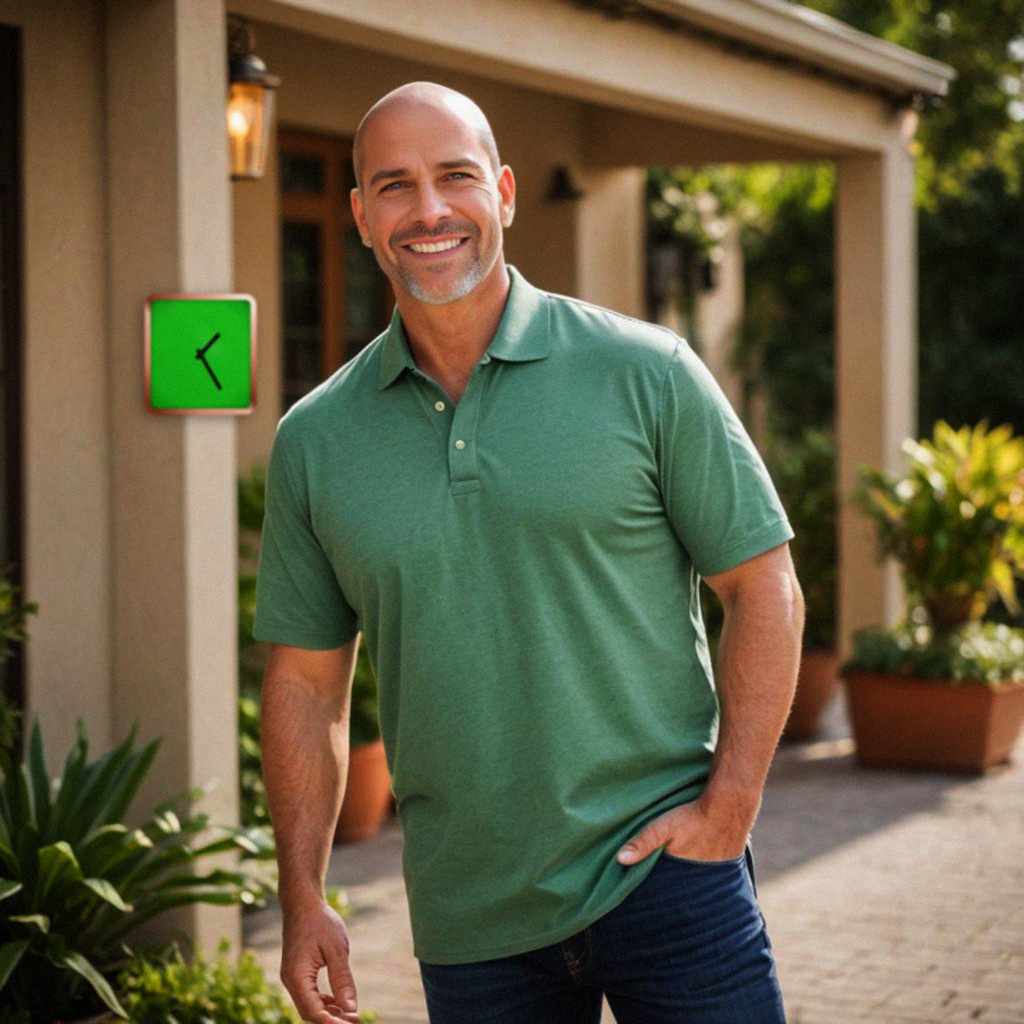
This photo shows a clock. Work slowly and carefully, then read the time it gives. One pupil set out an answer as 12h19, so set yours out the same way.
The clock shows 1h25
